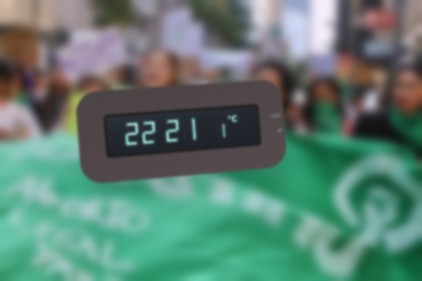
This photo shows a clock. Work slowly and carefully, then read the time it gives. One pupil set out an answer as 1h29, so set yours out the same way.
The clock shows 22h21
